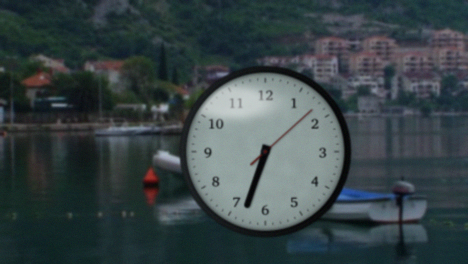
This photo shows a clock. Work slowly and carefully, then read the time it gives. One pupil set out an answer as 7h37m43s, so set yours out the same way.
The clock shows 6h33m08s
